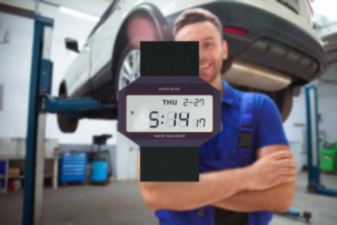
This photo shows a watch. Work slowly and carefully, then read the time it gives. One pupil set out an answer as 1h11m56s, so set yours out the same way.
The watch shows 5h14m17s
